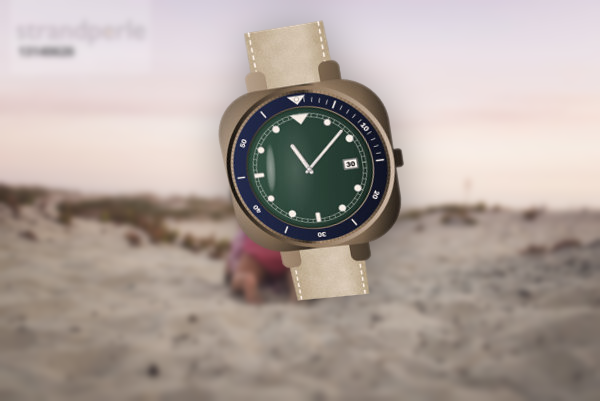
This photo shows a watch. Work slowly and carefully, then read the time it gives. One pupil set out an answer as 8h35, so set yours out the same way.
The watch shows 11h08
